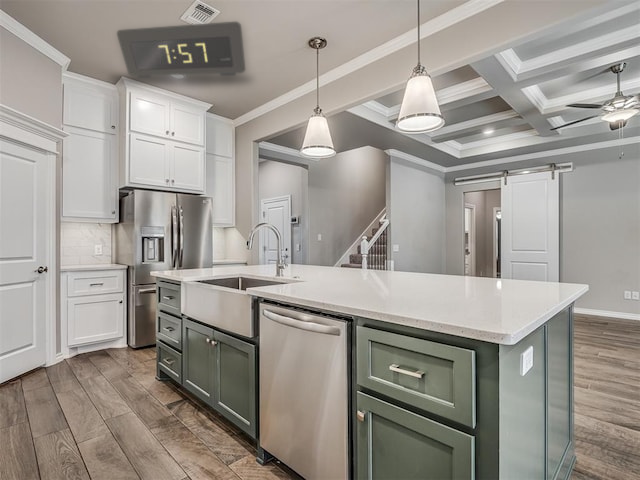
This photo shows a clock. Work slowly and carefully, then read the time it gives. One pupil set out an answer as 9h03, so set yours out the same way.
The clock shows 7h57
